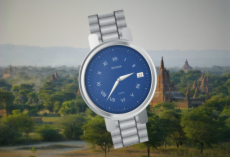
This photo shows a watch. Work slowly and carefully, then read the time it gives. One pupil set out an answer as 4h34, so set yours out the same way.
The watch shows 2h37
